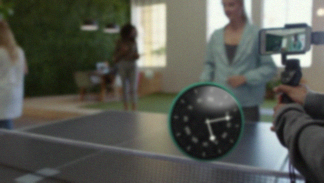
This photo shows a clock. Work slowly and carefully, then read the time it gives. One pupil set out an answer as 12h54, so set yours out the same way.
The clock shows 5h12
